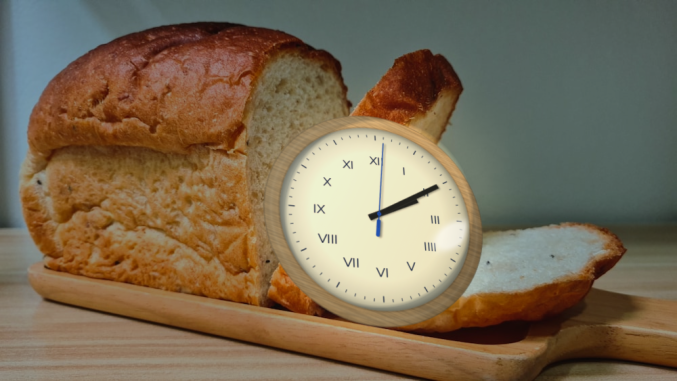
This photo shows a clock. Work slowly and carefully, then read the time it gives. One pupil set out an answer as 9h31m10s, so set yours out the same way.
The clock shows 2h10m01s
